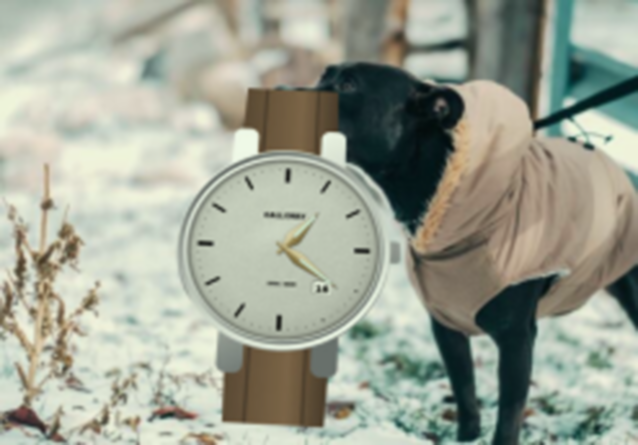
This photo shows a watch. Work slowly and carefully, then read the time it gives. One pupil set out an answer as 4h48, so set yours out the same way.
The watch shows 1h21
